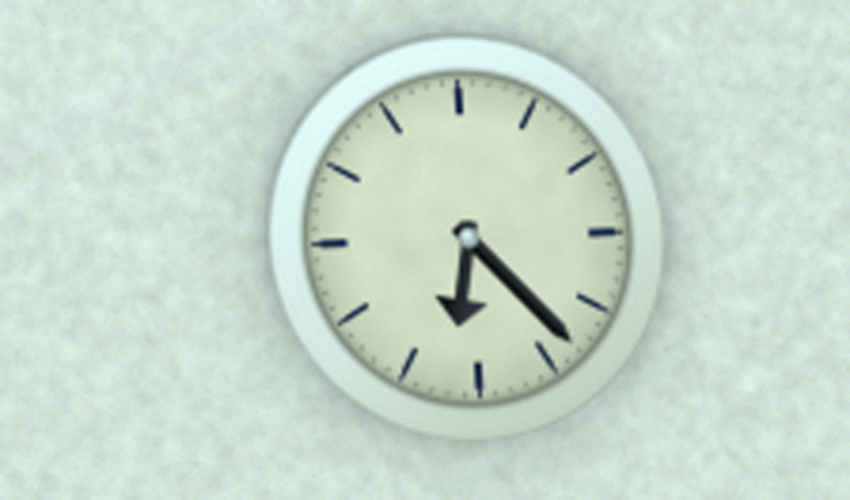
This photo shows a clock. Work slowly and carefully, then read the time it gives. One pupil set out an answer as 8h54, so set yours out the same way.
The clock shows 6h23
